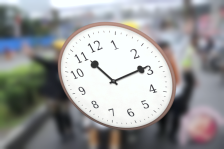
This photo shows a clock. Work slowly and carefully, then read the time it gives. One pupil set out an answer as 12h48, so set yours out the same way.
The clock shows 11h14
